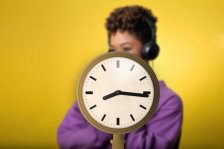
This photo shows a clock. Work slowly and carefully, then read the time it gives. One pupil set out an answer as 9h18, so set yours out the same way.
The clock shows 8h16
